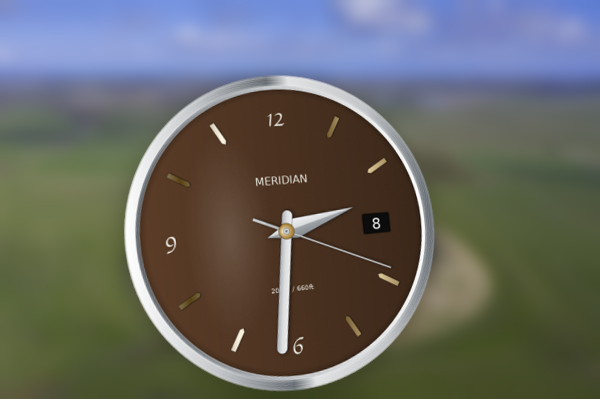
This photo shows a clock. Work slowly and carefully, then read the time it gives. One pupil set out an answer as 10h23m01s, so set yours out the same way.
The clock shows 2h31m19s
